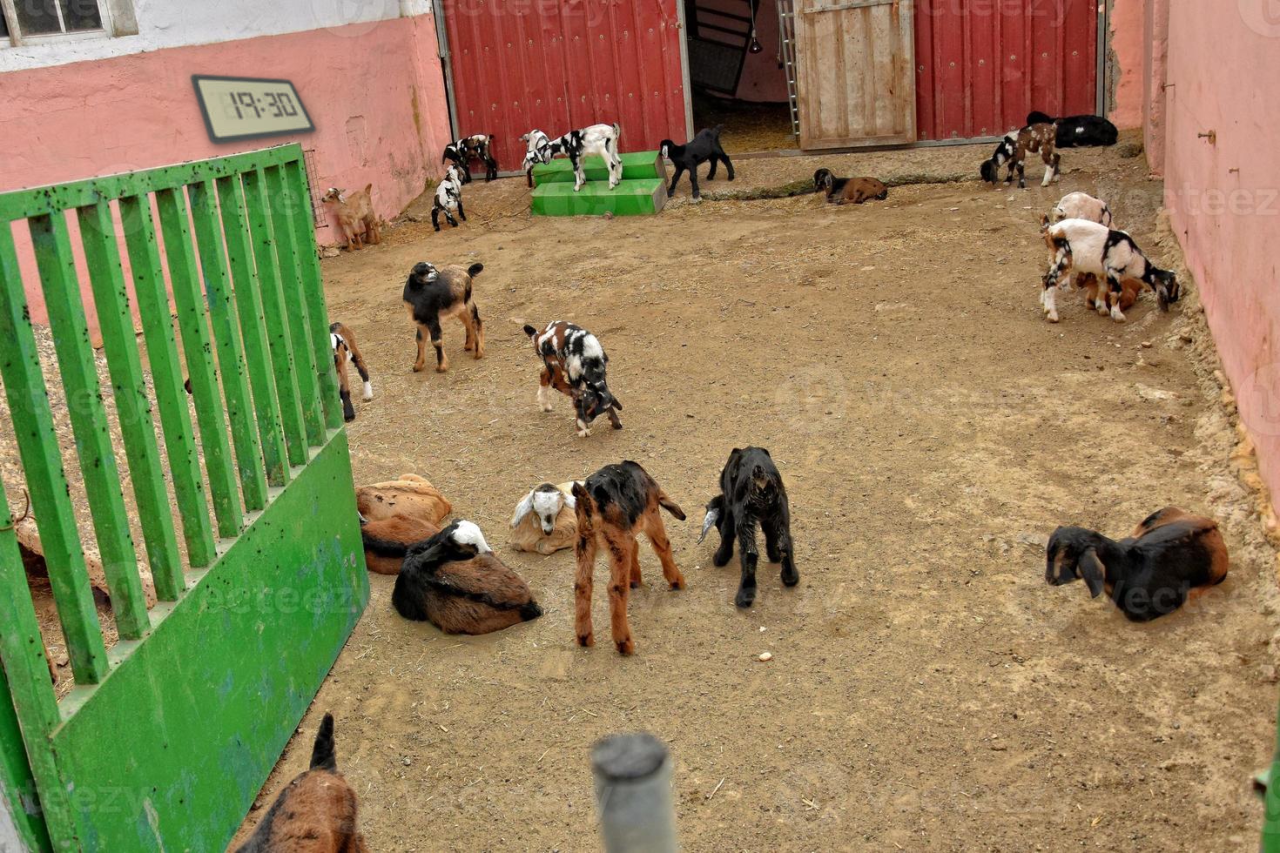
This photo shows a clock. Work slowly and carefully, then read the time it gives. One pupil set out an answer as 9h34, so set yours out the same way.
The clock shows 19h30
